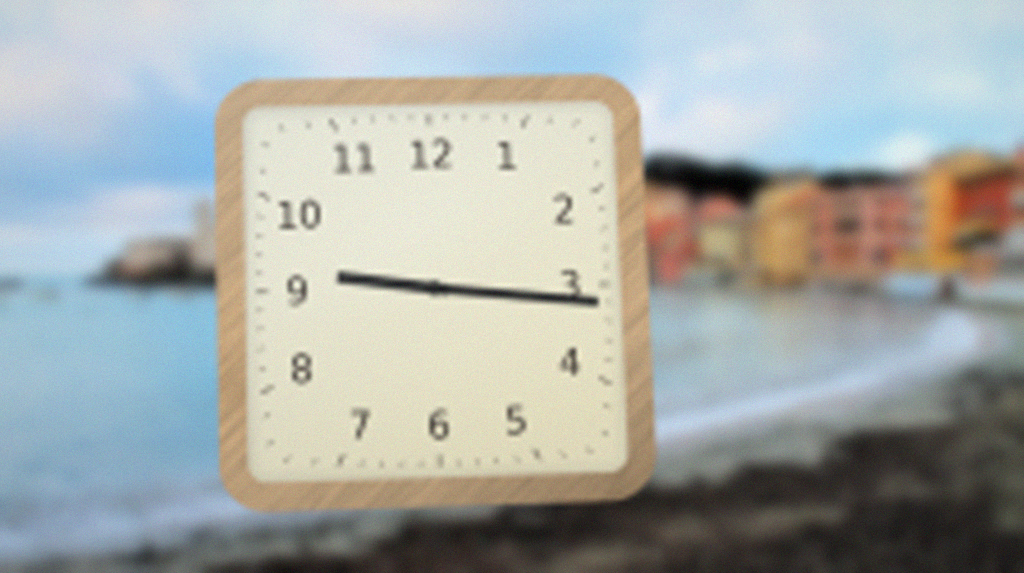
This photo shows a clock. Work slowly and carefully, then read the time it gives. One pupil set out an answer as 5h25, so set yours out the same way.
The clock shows 9h16
